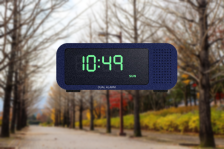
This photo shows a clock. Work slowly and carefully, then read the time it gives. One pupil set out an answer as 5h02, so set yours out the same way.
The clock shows 10h49
